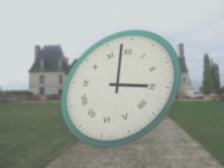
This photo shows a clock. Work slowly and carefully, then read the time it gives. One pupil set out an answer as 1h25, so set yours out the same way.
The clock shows 2h58
